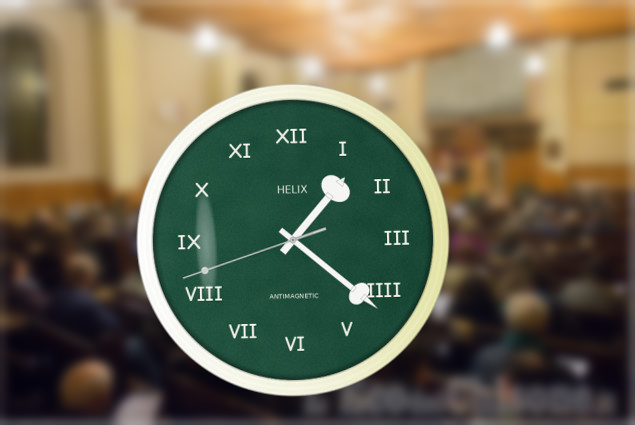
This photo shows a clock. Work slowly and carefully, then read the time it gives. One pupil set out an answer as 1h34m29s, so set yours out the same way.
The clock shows 1h21m42s
